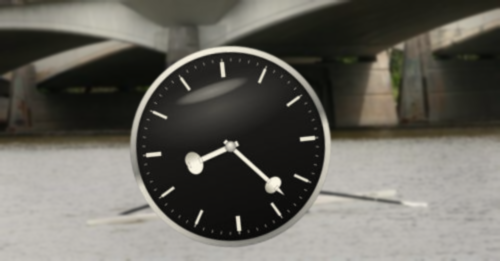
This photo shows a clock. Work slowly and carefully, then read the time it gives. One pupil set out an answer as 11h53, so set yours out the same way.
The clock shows 8h23
